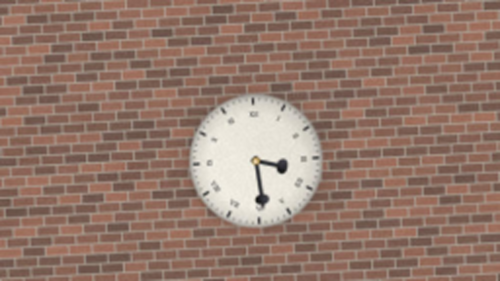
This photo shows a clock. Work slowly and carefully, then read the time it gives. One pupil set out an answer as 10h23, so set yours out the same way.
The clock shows 3h29
